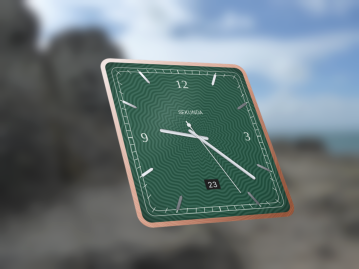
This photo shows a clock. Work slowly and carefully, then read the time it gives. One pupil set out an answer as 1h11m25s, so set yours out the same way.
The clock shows 9h22m26s
